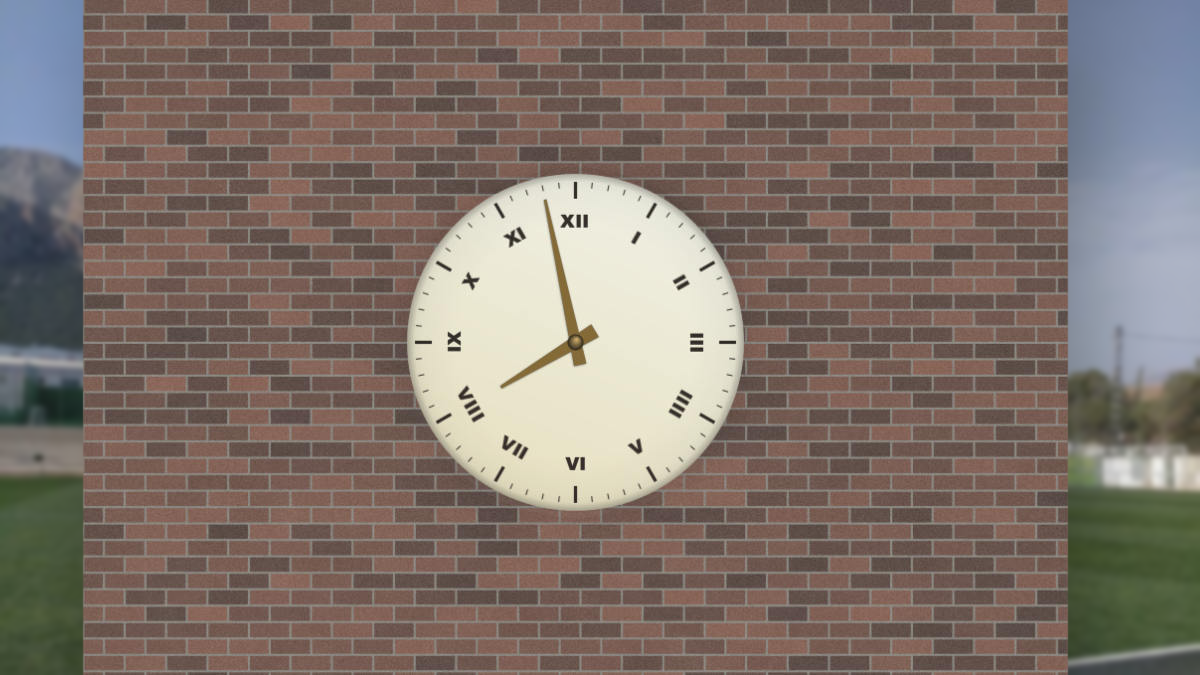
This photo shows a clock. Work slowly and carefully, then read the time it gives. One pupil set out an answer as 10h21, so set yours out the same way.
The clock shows 7h58
